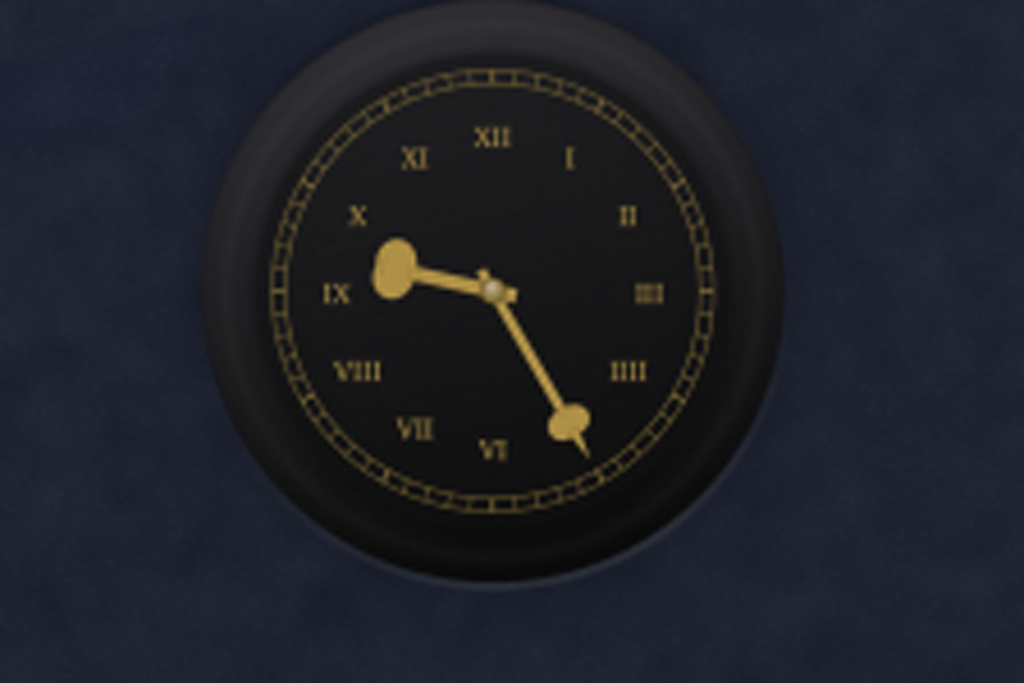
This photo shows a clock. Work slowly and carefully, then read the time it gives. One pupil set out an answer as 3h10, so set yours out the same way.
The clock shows 9h25
